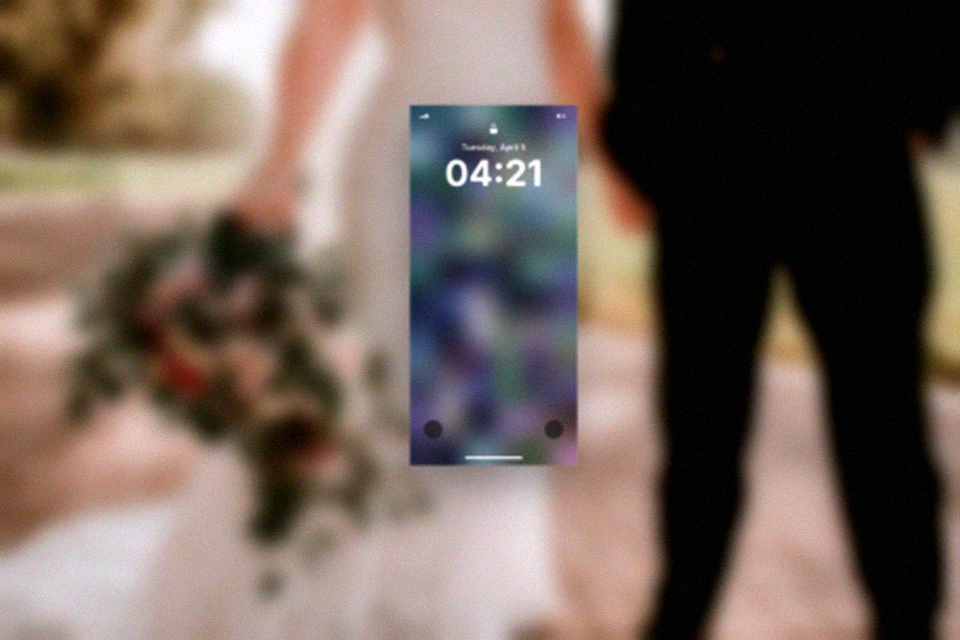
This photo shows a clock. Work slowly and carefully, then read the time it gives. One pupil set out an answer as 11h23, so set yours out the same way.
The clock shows 4h21
